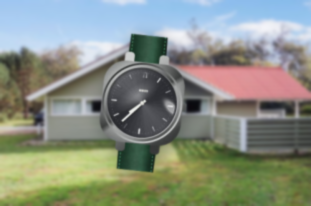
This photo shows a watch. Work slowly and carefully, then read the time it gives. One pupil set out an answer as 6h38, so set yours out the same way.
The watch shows 7h37
